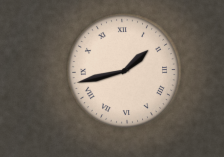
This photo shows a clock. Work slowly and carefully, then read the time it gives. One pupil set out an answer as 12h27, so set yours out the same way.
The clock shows 1h43
